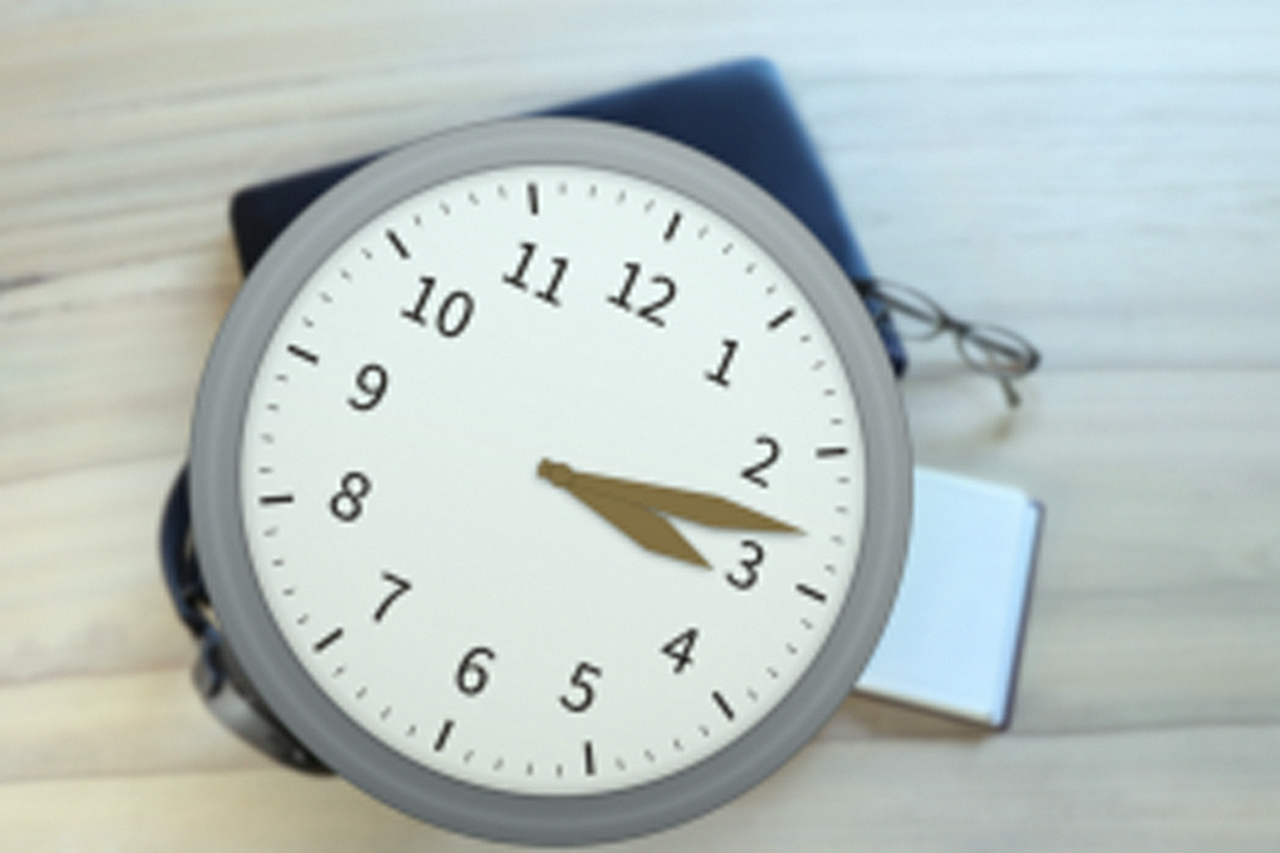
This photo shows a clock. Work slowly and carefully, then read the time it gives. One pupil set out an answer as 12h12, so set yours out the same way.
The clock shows 3h13
